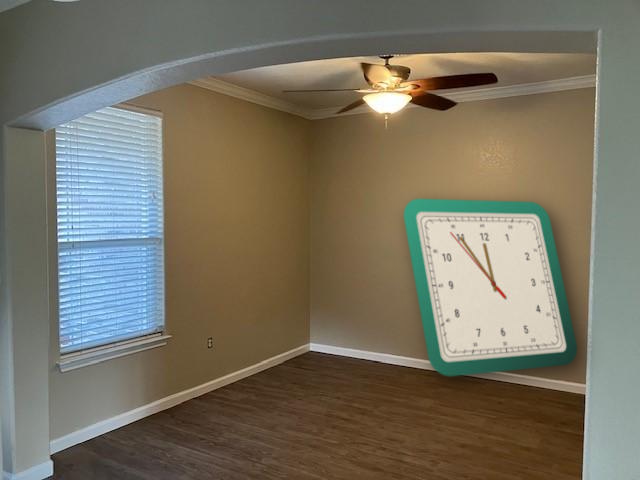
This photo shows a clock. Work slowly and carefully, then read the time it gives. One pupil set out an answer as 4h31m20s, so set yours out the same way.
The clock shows 11h54m54s
